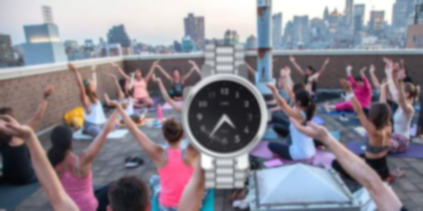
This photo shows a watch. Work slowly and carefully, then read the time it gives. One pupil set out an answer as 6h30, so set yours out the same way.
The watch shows 4h36
